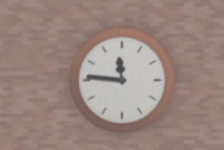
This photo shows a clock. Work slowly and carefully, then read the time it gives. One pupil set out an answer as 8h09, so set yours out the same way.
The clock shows 11h46
